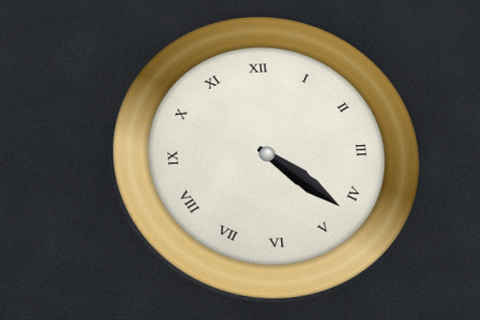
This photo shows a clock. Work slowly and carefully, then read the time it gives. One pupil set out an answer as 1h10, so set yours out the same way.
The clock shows 4h22
